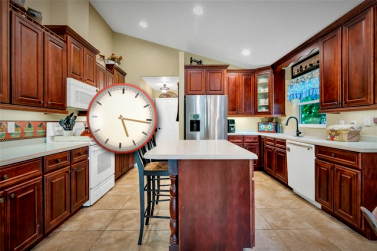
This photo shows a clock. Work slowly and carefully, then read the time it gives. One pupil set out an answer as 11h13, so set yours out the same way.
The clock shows 5h16
